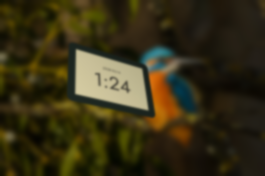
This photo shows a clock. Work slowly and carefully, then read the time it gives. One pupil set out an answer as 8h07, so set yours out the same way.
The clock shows 1h24
